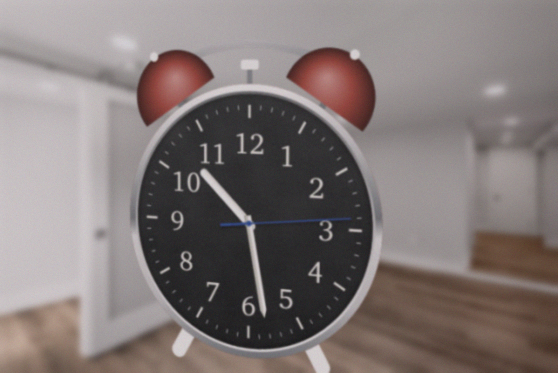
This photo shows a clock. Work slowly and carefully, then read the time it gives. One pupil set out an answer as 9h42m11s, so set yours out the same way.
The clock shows 10h28m14s
